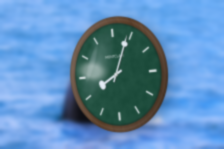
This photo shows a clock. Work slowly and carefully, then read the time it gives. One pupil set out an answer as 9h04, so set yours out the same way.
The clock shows 8h04
